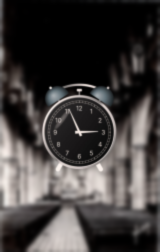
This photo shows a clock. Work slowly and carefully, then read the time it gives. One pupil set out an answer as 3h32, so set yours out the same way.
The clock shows 2h56
